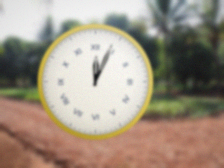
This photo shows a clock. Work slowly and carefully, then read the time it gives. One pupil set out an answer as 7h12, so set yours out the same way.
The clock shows 12h04
